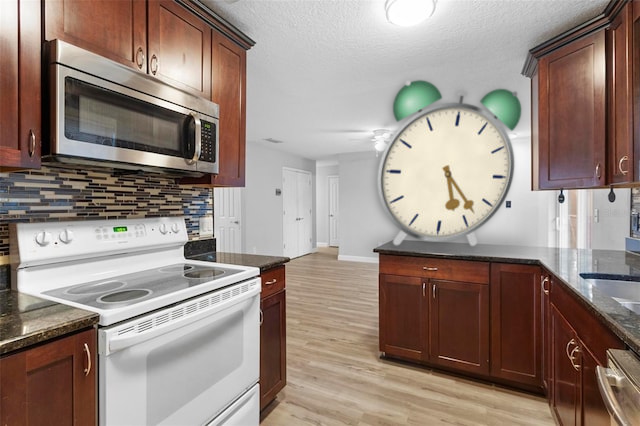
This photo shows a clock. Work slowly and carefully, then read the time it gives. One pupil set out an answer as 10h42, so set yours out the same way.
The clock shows 5h23
